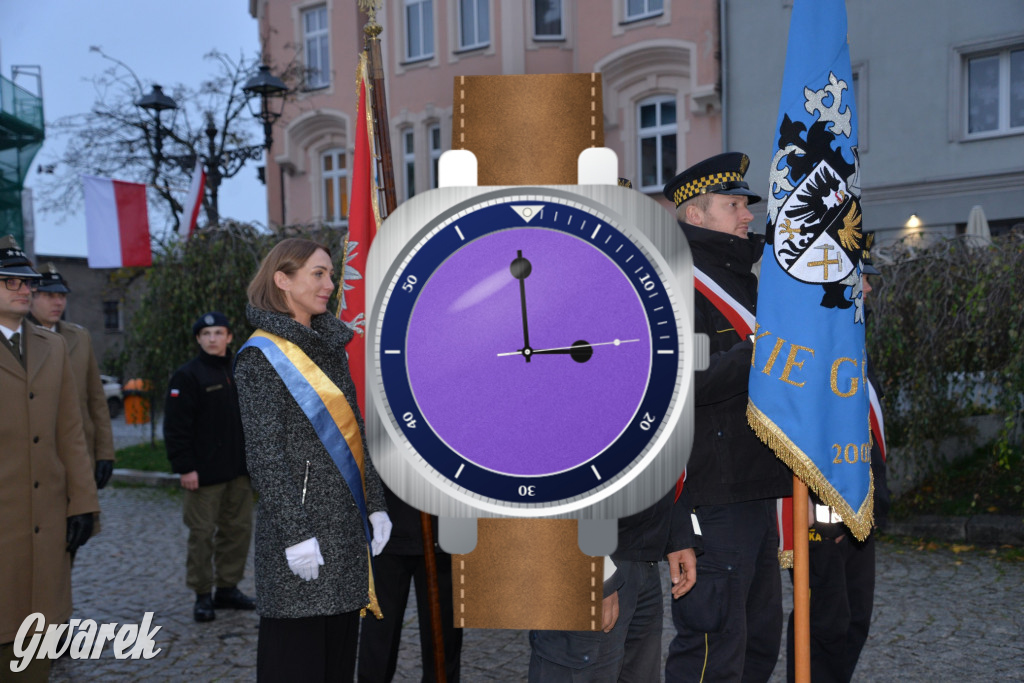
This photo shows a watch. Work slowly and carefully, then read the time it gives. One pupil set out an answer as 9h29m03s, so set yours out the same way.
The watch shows 2h59m14s
